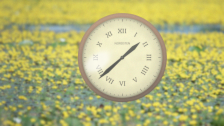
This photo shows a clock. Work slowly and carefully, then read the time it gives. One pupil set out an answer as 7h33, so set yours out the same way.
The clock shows 1h38
